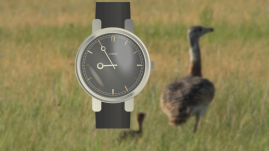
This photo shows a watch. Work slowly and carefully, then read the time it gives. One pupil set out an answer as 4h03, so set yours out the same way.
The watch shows 8h55
